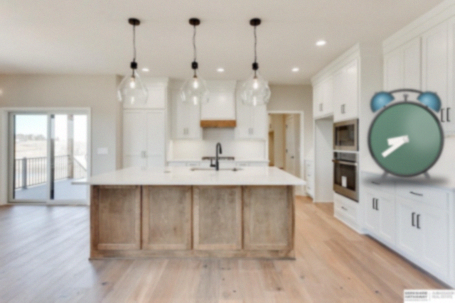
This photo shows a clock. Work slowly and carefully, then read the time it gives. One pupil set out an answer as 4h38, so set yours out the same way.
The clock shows 8h39
